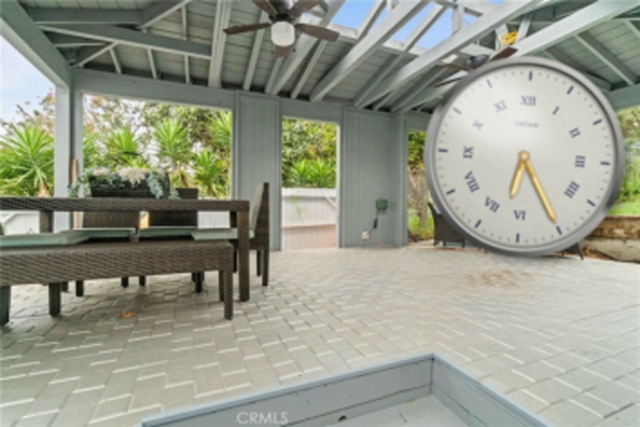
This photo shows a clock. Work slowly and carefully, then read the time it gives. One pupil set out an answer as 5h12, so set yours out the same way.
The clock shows 6h25
